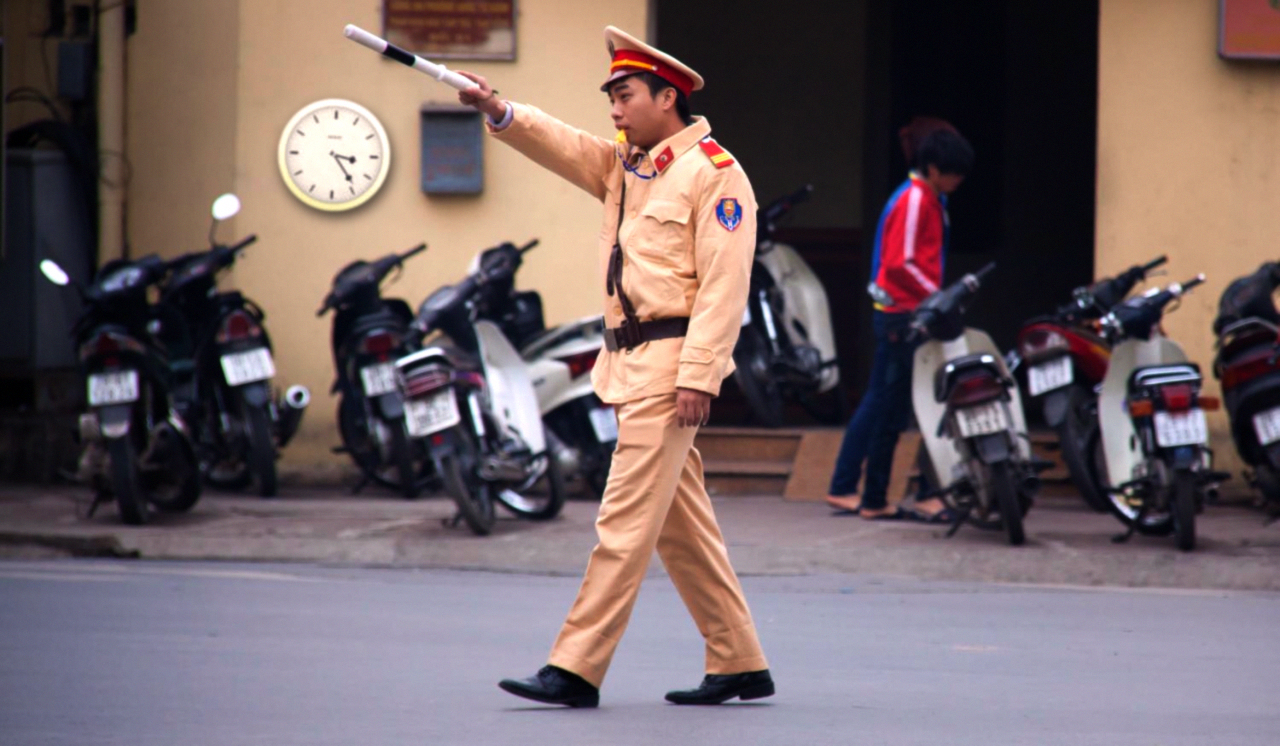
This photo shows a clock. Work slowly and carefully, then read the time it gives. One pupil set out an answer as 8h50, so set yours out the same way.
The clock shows 3h24
